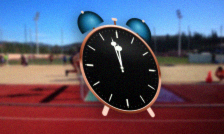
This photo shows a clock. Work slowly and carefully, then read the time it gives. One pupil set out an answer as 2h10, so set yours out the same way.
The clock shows 11h58
